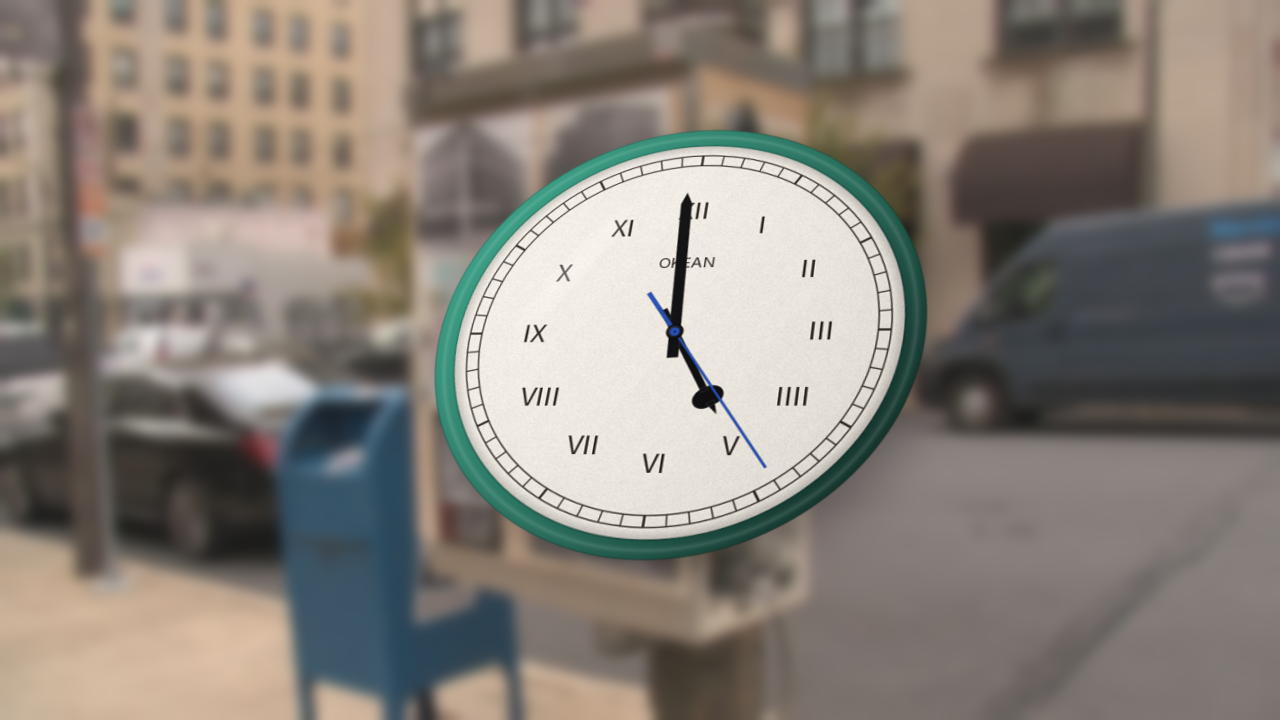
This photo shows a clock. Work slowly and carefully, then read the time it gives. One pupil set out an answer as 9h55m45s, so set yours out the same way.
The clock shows 4h59m24s
